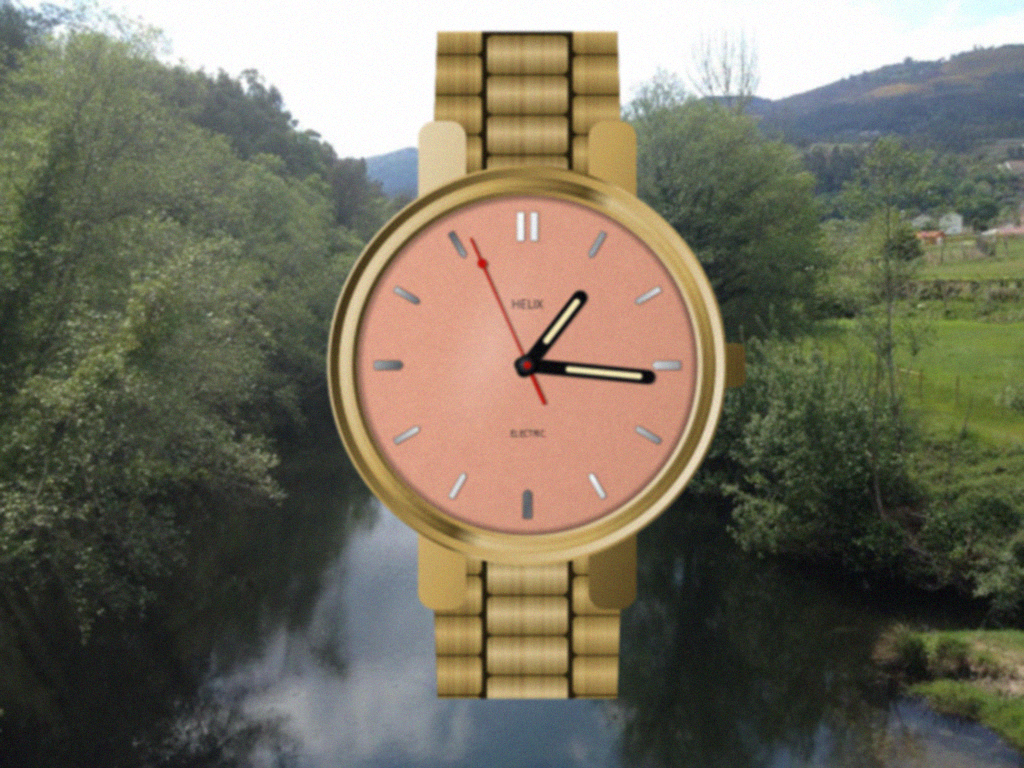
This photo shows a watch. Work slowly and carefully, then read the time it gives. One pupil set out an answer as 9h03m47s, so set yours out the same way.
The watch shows 1h15m56s
